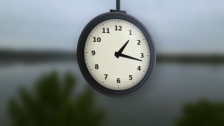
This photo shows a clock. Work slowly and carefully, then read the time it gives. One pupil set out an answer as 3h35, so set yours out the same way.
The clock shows 1h17
